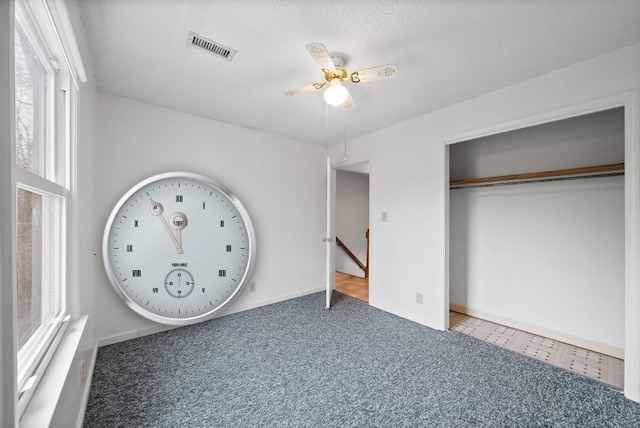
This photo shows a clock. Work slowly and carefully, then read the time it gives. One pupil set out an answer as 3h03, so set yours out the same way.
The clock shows 11h55
